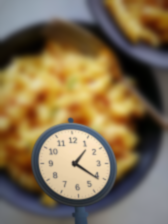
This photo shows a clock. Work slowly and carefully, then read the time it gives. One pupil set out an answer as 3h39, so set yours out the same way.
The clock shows 1h21
